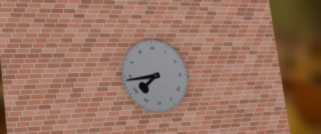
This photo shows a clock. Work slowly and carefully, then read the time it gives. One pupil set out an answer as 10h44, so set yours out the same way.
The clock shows 7h44
